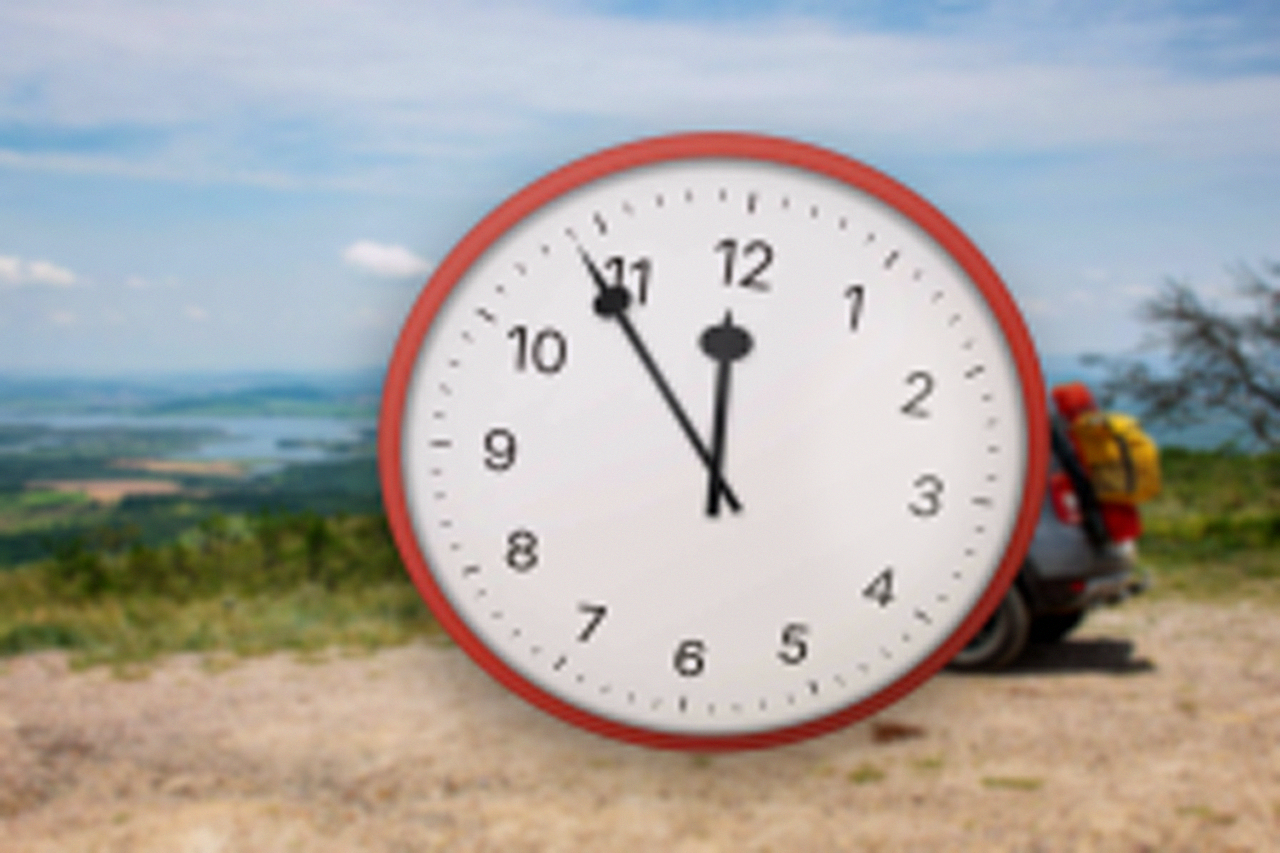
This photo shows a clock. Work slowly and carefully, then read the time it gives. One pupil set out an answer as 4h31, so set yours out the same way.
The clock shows 11h54
